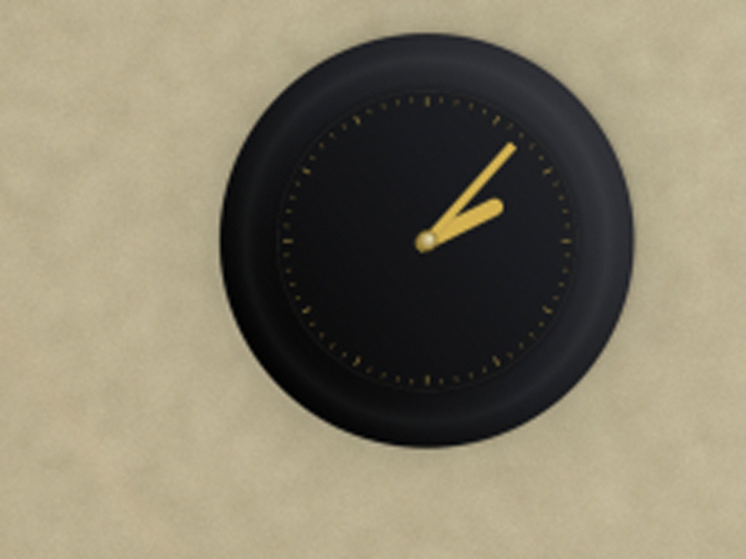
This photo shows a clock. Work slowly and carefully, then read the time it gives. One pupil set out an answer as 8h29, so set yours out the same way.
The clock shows 2h07
